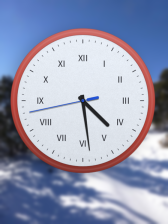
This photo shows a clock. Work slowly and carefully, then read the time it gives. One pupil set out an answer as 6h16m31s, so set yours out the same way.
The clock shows 4h28m43s
